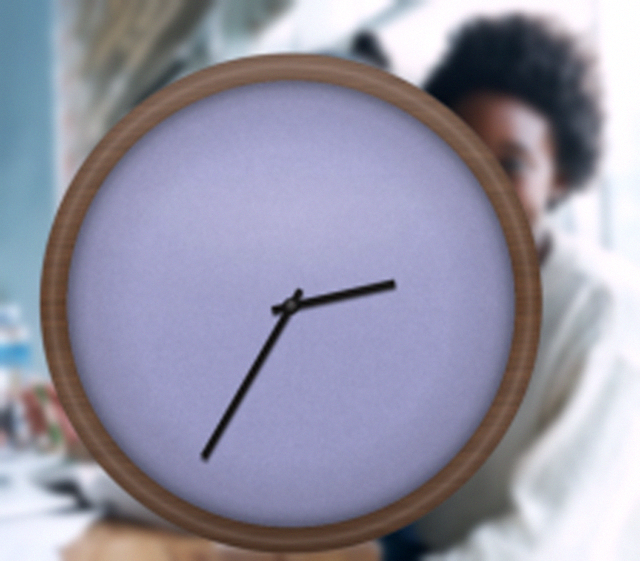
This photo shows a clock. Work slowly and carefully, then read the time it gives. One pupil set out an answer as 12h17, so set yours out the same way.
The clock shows 2h35
